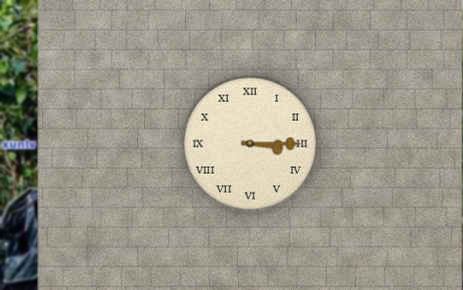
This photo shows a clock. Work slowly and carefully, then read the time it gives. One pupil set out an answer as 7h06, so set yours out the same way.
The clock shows 3h15
